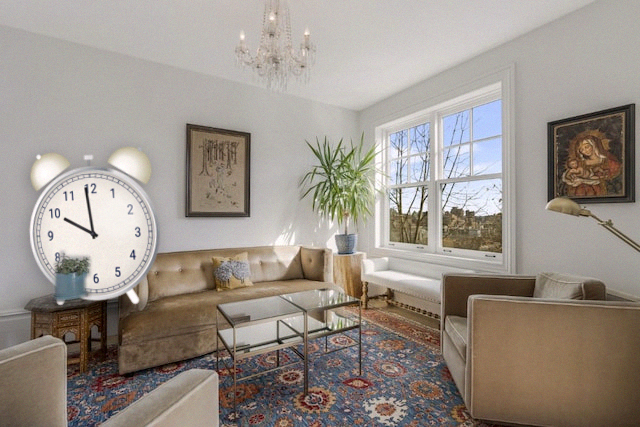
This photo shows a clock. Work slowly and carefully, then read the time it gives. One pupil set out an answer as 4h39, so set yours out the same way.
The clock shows 9h59
